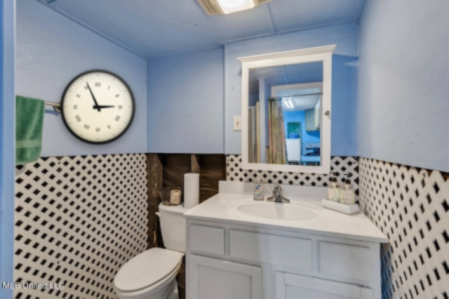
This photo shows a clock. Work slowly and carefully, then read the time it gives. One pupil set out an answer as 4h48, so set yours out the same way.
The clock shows 2h56
